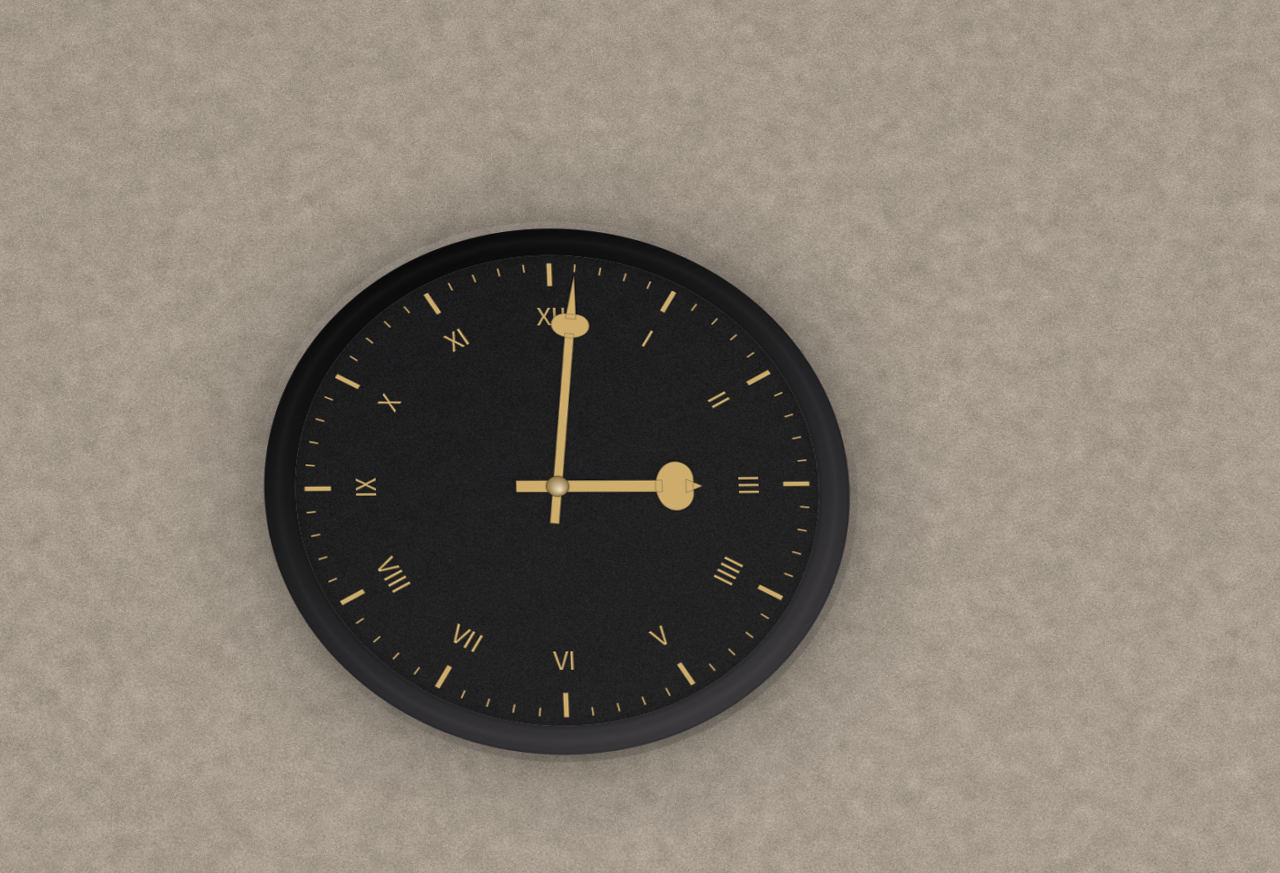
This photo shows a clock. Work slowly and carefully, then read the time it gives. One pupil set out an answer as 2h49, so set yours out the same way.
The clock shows 3h01
